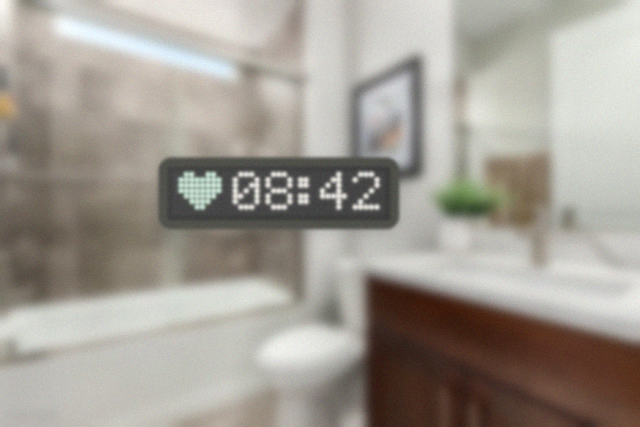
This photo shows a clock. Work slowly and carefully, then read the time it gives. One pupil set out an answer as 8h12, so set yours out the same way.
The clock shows 8h42
